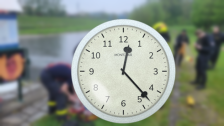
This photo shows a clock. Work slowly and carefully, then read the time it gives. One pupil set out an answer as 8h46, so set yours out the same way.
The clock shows 12h23
